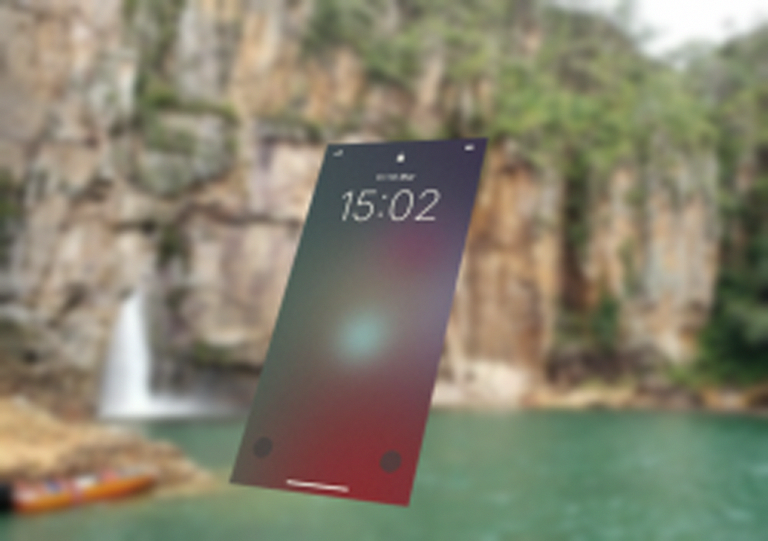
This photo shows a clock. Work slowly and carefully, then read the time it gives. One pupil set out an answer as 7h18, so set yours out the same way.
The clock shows 15h02
